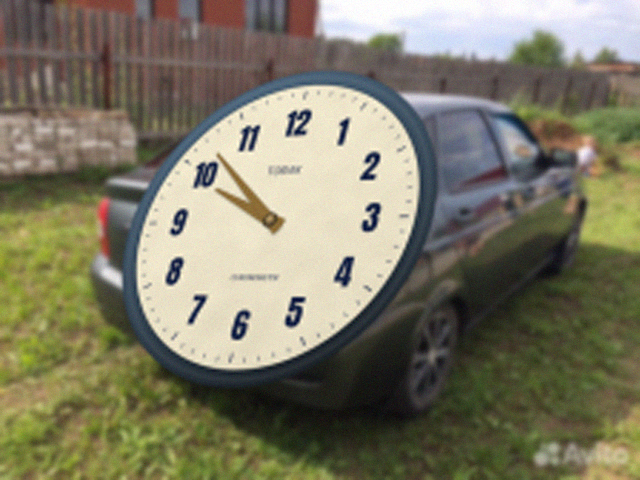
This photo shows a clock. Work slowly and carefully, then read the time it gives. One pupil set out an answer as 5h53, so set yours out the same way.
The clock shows 9h52
